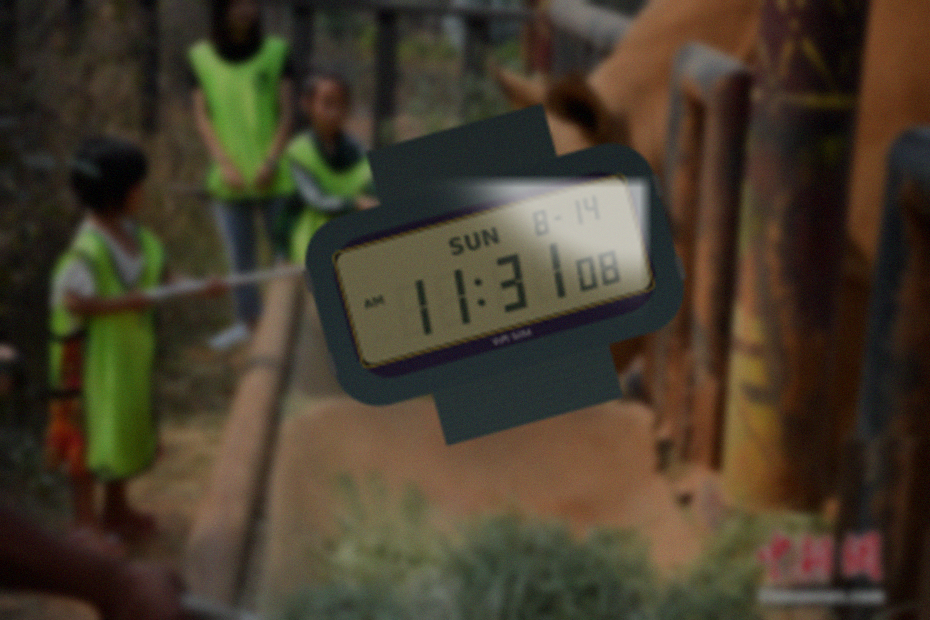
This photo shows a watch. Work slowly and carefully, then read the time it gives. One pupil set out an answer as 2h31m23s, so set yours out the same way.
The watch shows 11h31m08s
